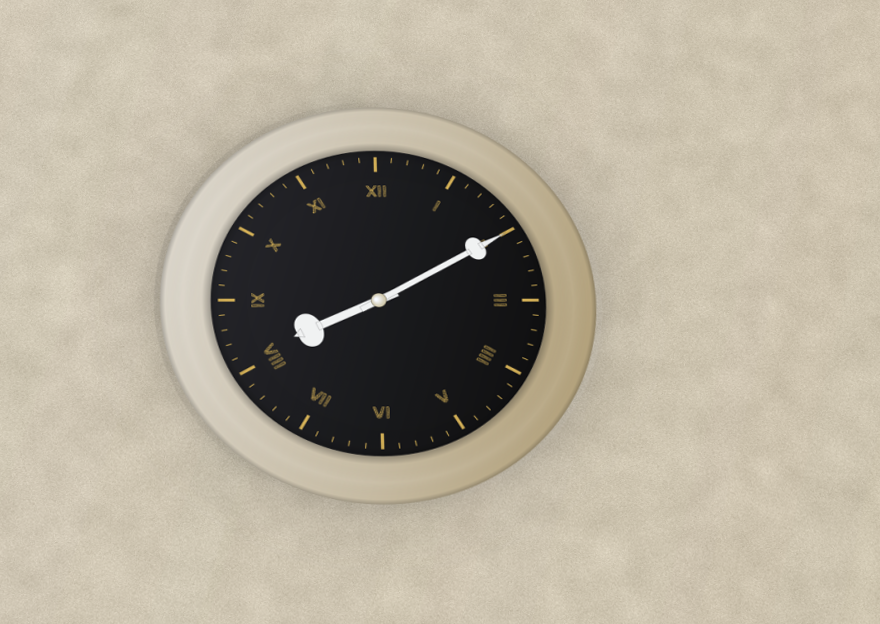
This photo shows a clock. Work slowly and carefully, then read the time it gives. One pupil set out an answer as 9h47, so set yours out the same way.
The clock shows 8h10
